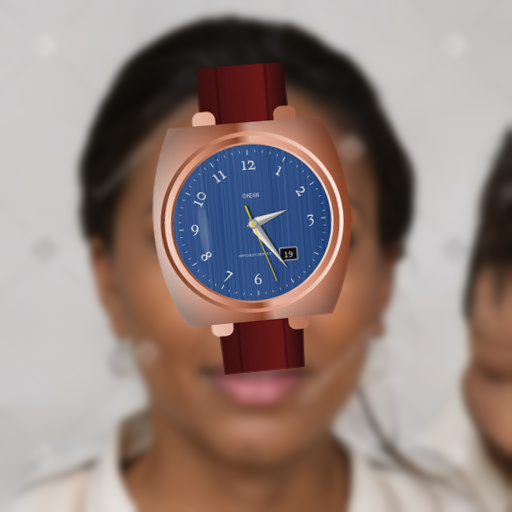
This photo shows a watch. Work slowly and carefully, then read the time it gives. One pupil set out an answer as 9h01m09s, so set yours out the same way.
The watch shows 2h24m27s
